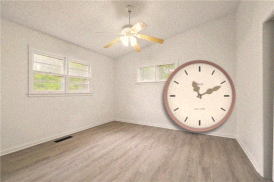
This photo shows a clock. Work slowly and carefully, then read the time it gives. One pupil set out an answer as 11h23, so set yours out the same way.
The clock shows 11h11
